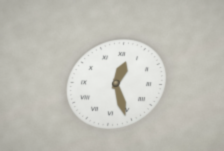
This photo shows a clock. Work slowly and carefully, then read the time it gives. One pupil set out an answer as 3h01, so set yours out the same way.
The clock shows 12h26
